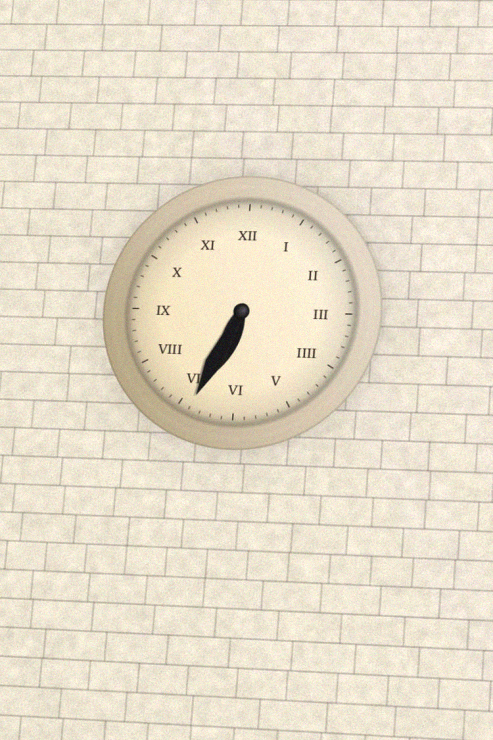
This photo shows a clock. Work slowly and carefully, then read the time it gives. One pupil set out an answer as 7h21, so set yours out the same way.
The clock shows 6h34
